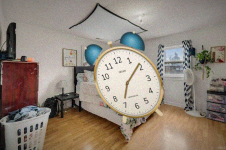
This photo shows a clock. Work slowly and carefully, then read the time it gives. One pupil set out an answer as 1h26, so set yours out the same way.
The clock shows 7h09
